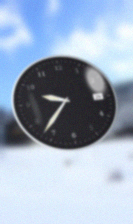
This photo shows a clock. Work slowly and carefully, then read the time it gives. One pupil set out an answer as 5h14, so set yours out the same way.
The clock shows 9h37
